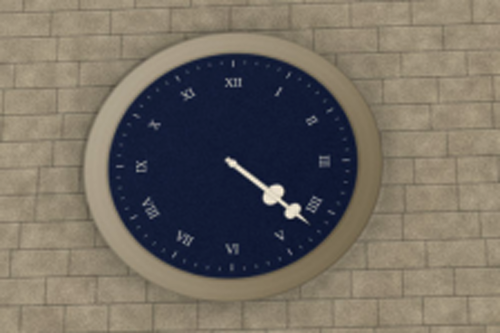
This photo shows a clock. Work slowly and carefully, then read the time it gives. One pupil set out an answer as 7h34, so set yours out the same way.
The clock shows 4h22
